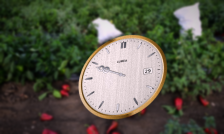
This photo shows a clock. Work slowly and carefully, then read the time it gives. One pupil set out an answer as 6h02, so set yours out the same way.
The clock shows 9h49
